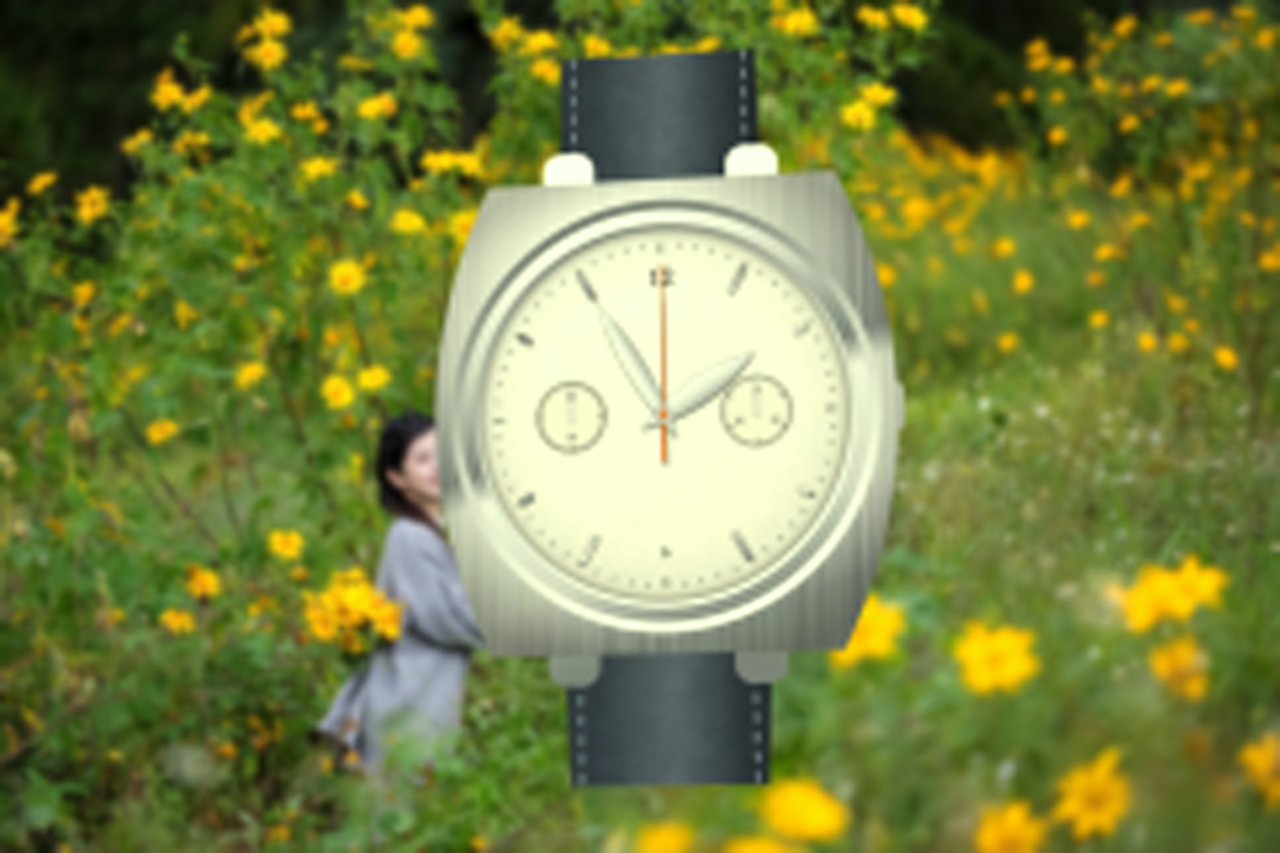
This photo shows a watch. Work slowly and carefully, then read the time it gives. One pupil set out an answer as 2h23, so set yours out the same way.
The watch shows 1h55
